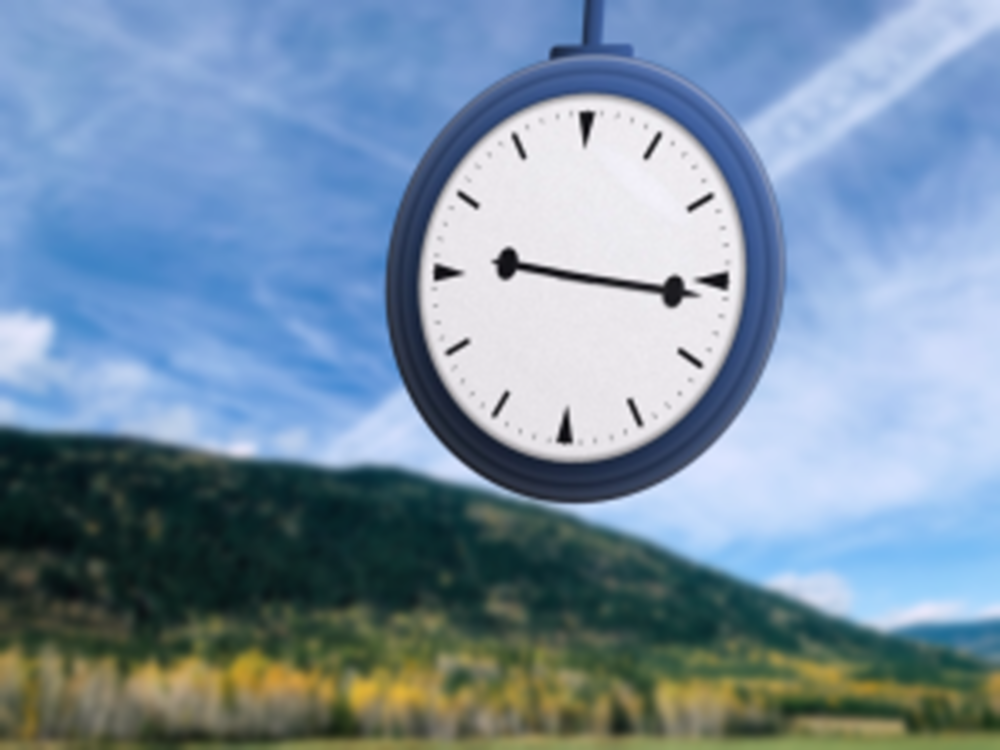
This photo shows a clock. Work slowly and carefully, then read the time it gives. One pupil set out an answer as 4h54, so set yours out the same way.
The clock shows 9h16
